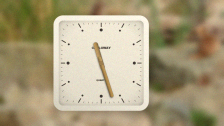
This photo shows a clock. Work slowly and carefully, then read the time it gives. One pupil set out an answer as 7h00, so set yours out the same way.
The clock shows 11h27
